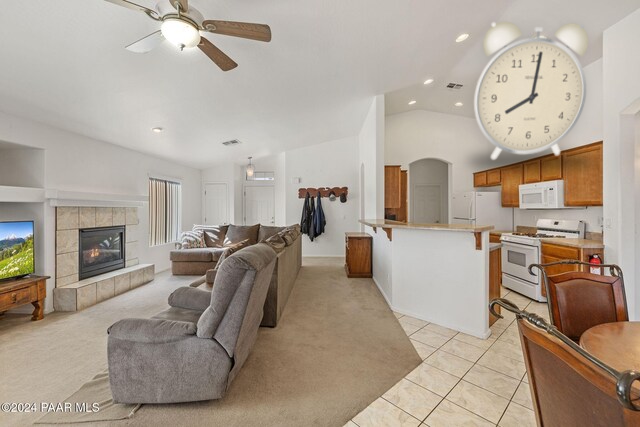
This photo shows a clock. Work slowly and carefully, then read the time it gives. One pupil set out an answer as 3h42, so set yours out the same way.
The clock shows 8h01
